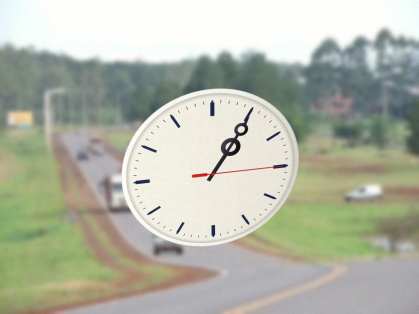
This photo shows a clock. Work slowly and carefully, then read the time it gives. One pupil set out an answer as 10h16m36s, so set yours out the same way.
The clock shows 1h05m15s
